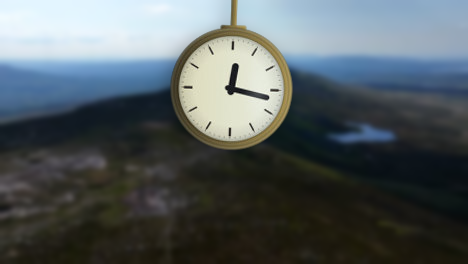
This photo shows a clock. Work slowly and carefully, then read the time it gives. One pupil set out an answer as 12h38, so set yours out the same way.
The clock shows 12h17
